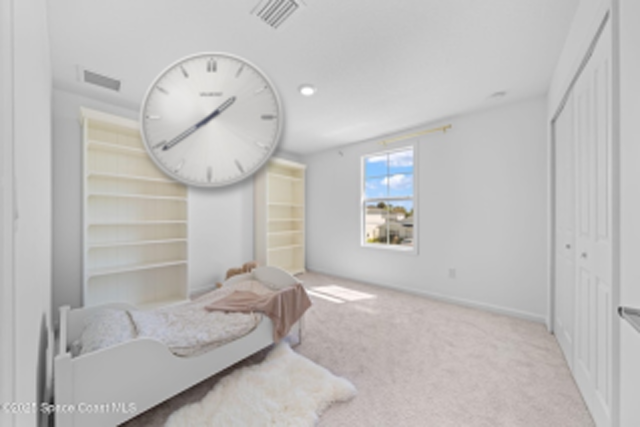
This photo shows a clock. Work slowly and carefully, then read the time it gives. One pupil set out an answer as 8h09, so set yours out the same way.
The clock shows 1h39
